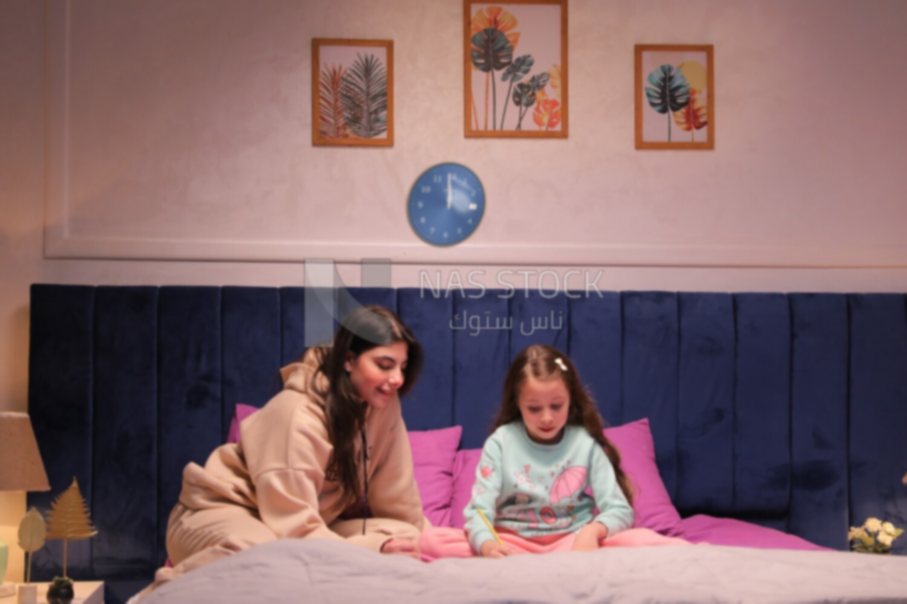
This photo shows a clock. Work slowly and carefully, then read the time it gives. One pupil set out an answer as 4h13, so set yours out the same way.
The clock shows 11h59
